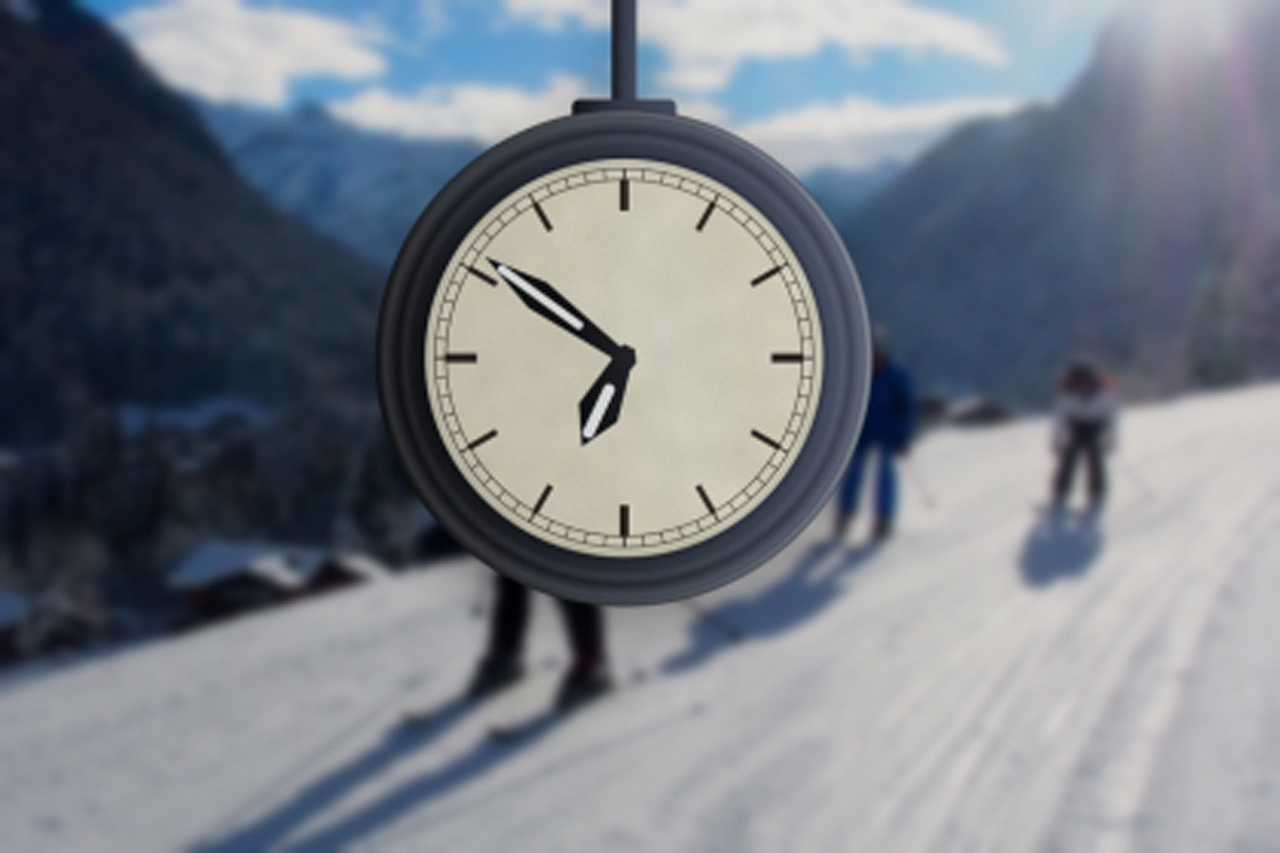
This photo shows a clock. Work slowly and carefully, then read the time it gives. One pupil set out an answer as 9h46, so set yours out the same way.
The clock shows 6h51
